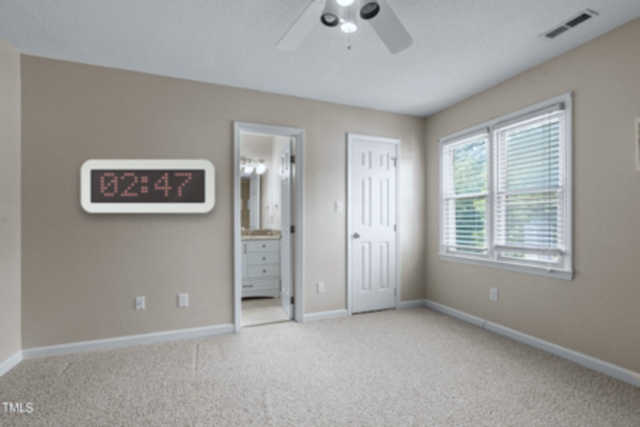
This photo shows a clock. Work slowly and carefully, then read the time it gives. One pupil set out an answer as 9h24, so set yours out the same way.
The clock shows 2h47
